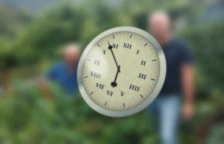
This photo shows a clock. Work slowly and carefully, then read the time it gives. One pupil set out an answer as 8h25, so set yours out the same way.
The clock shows 5h53
